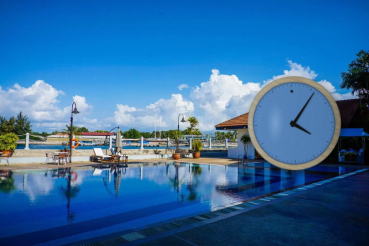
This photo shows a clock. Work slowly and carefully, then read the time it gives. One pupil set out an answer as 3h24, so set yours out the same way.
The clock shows 4h06
